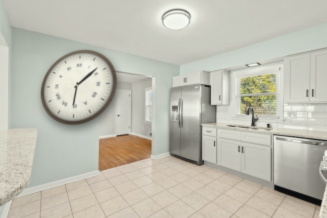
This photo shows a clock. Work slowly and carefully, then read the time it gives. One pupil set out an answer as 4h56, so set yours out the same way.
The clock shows 6h08
